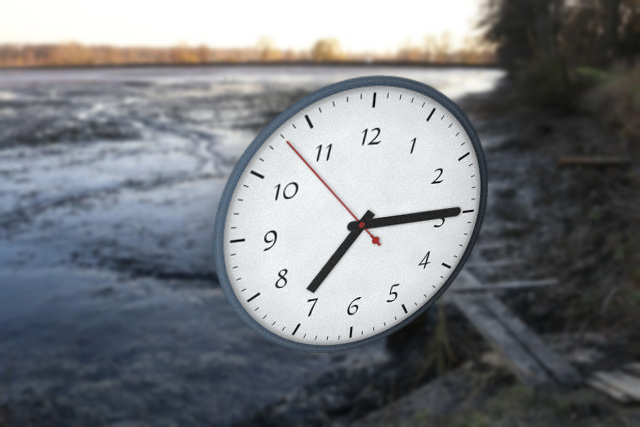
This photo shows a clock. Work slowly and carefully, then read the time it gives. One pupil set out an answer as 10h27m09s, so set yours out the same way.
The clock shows 7h14m53s
